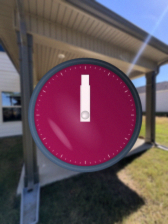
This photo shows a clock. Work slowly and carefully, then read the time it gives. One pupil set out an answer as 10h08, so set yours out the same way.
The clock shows 12h00
